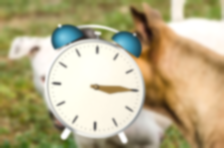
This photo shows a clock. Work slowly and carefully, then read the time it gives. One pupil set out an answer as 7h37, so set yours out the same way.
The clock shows 3h15
